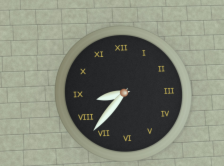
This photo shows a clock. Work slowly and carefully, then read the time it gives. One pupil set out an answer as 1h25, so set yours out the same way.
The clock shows 8h37
